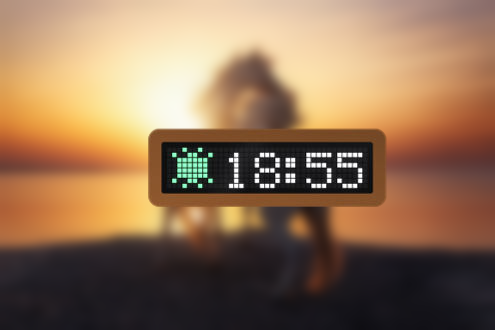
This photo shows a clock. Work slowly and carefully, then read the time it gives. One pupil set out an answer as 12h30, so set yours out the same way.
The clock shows 18h55
